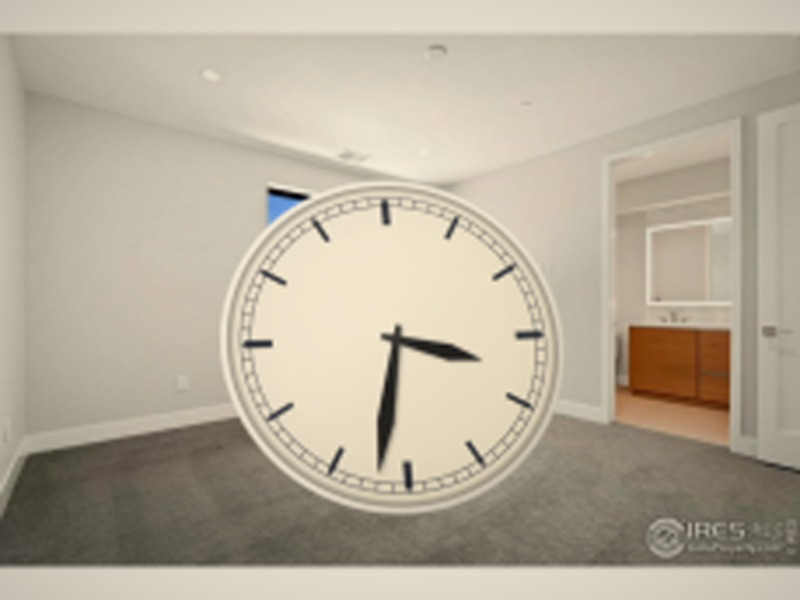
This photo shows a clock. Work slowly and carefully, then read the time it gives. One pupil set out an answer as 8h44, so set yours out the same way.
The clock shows 3h32
